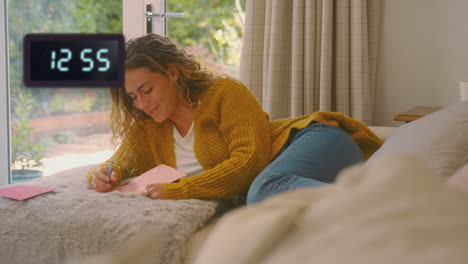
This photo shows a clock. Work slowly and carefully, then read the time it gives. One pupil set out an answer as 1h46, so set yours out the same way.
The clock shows 12h55
